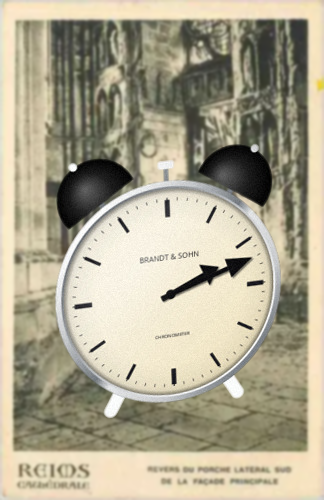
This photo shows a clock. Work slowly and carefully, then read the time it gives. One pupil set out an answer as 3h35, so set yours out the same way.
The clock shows 2h12
